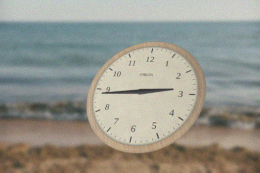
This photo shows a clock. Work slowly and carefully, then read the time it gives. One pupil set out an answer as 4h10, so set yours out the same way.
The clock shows 2h44
